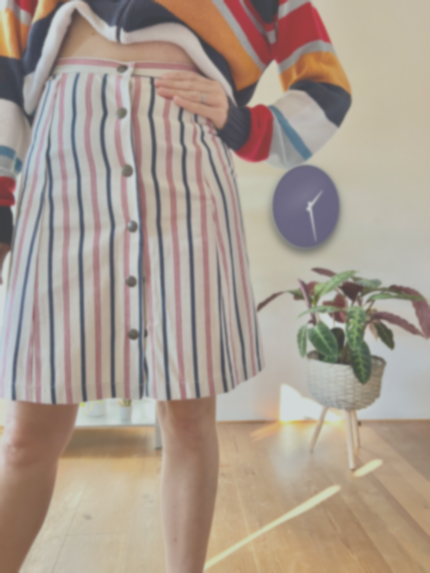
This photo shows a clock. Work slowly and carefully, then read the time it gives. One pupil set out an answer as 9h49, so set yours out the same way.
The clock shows 1h28
